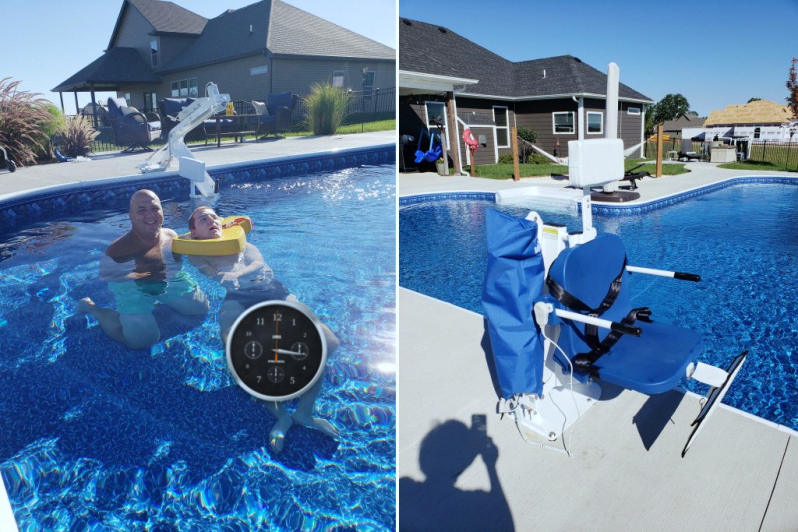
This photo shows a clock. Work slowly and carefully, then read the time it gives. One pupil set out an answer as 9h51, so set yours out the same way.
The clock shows 3h16
